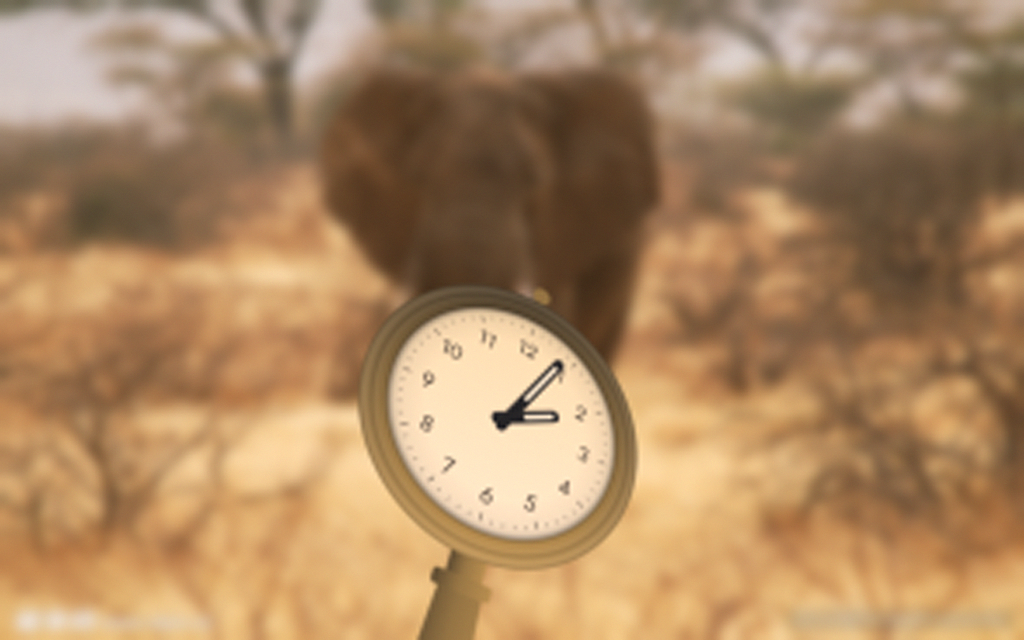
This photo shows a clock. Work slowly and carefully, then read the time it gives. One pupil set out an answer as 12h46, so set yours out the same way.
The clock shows 2h04
